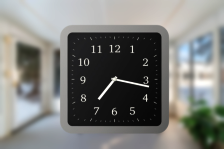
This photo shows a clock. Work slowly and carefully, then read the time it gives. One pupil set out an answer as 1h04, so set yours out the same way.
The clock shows 7h17
